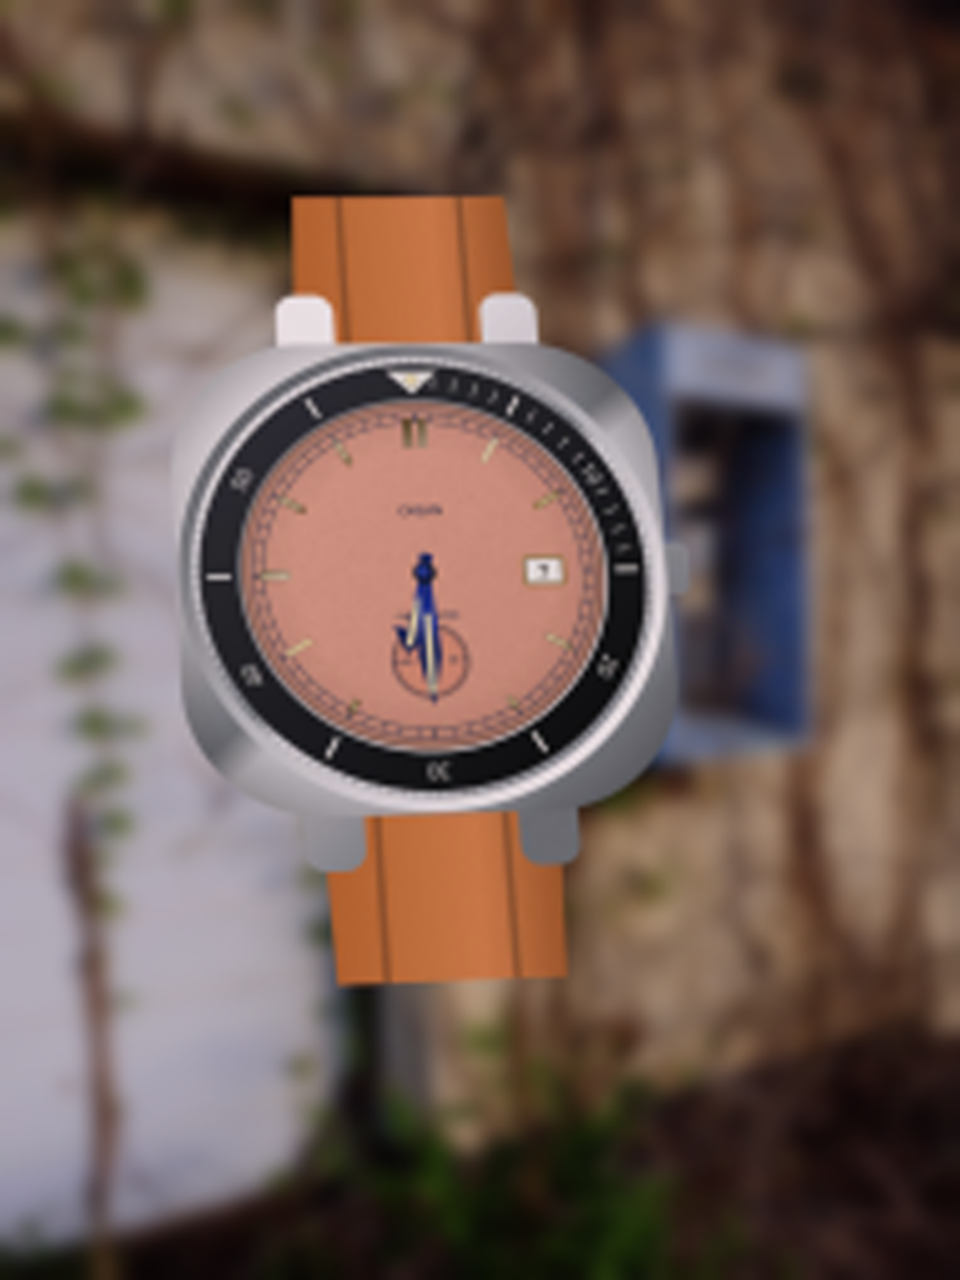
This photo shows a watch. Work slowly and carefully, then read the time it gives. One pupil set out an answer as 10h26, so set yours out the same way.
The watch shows 6h30
